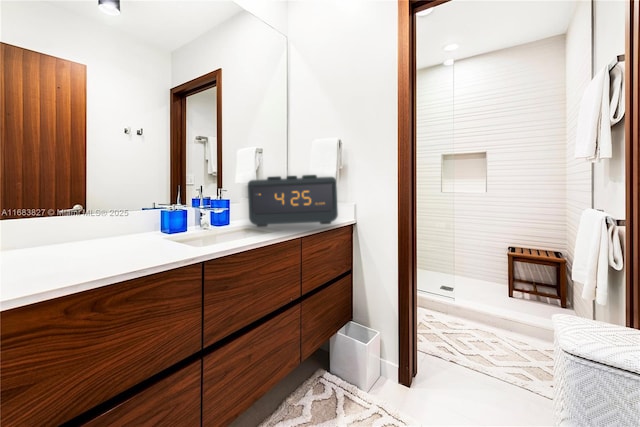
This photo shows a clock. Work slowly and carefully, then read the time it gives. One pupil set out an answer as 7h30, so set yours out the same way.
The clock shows 4h25
